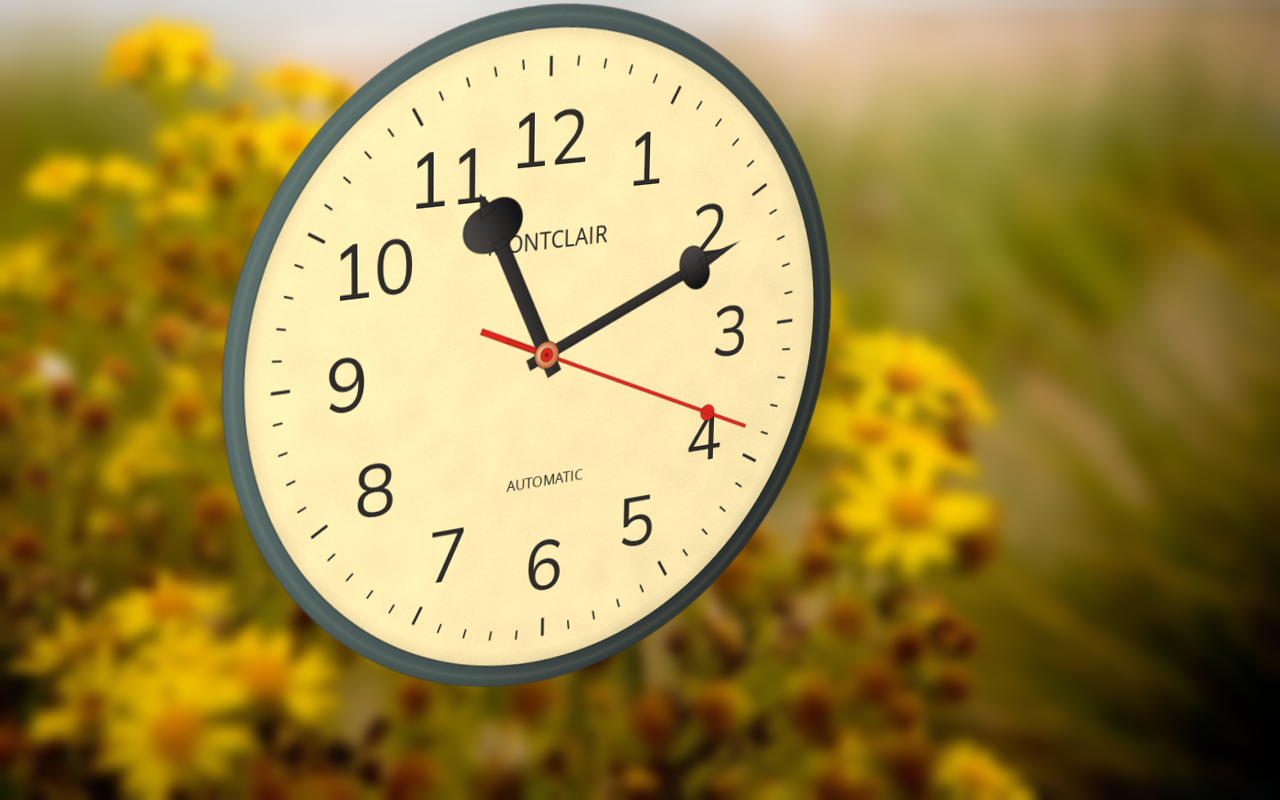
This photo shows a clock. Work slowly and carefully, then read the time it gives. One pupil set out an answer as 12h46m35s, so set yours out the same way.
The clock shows 11h11m19s
